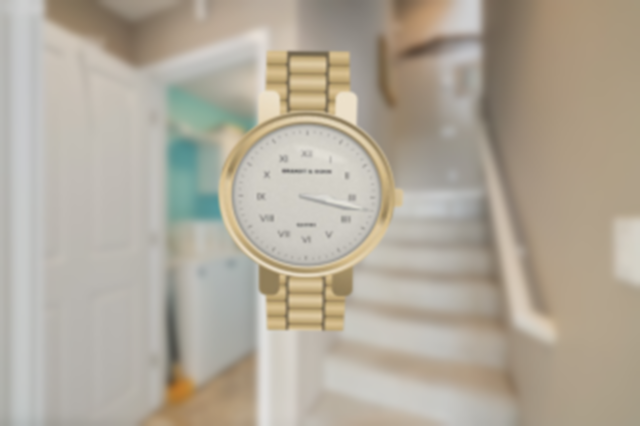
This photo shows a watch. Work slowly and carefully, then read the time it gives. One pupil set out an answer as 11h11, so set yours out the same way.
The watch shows 3h17
